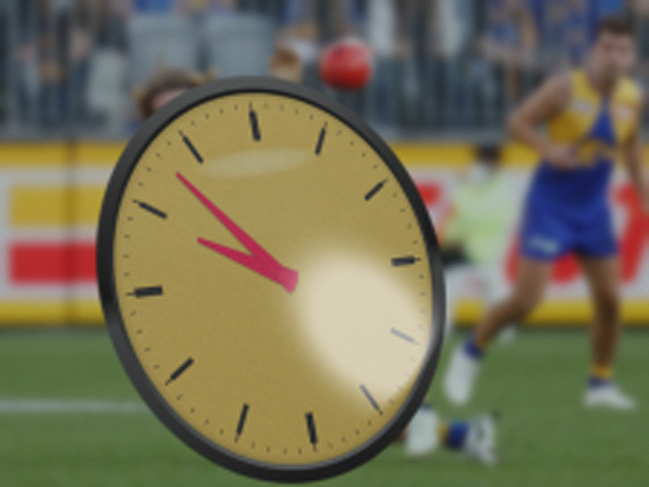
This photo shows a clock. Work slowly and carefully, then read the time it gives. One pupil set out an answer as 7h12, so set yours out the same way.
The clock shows 9h53
